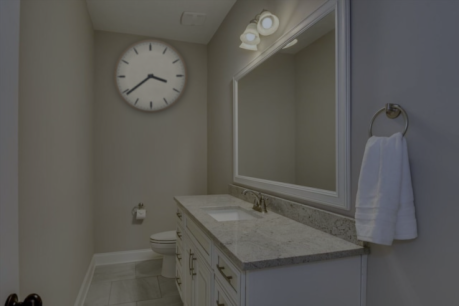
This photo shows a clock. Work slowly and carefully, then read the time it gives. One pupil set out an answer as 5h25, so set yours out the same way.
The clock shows 3h39
